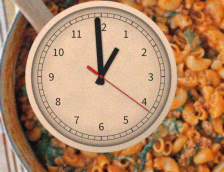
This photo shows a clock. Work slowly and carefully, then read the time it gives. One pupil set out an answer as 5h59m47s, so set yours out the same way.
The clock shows 12h59m21s
